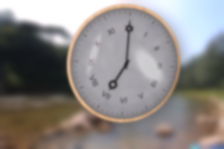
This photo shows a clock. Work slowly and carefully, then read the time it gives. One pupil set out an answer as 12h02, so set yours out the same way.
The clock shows 7h00
